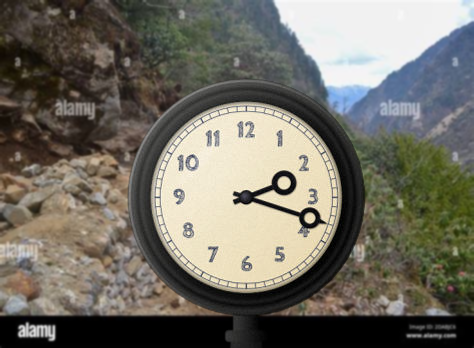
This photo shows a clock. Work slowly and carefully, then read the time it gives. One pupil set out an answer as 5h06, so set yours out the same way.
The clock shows 2h18
